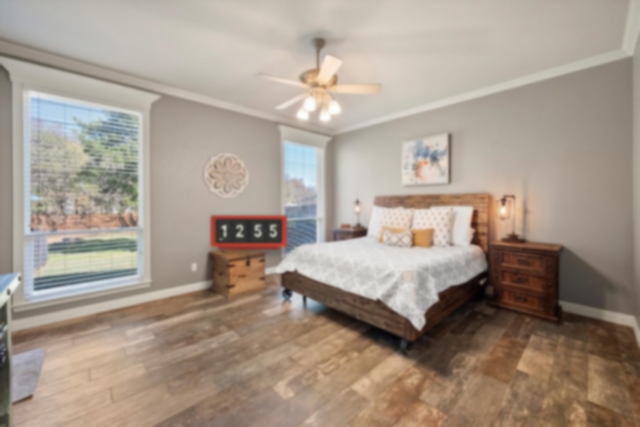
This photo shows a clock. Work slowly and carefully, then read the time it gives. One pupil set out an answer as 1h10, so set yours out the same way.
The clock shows 12h55
